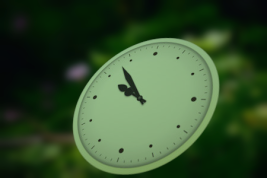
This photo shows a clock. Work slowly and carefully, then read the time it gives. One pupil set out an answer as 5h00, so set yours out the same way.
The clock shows 9h53
